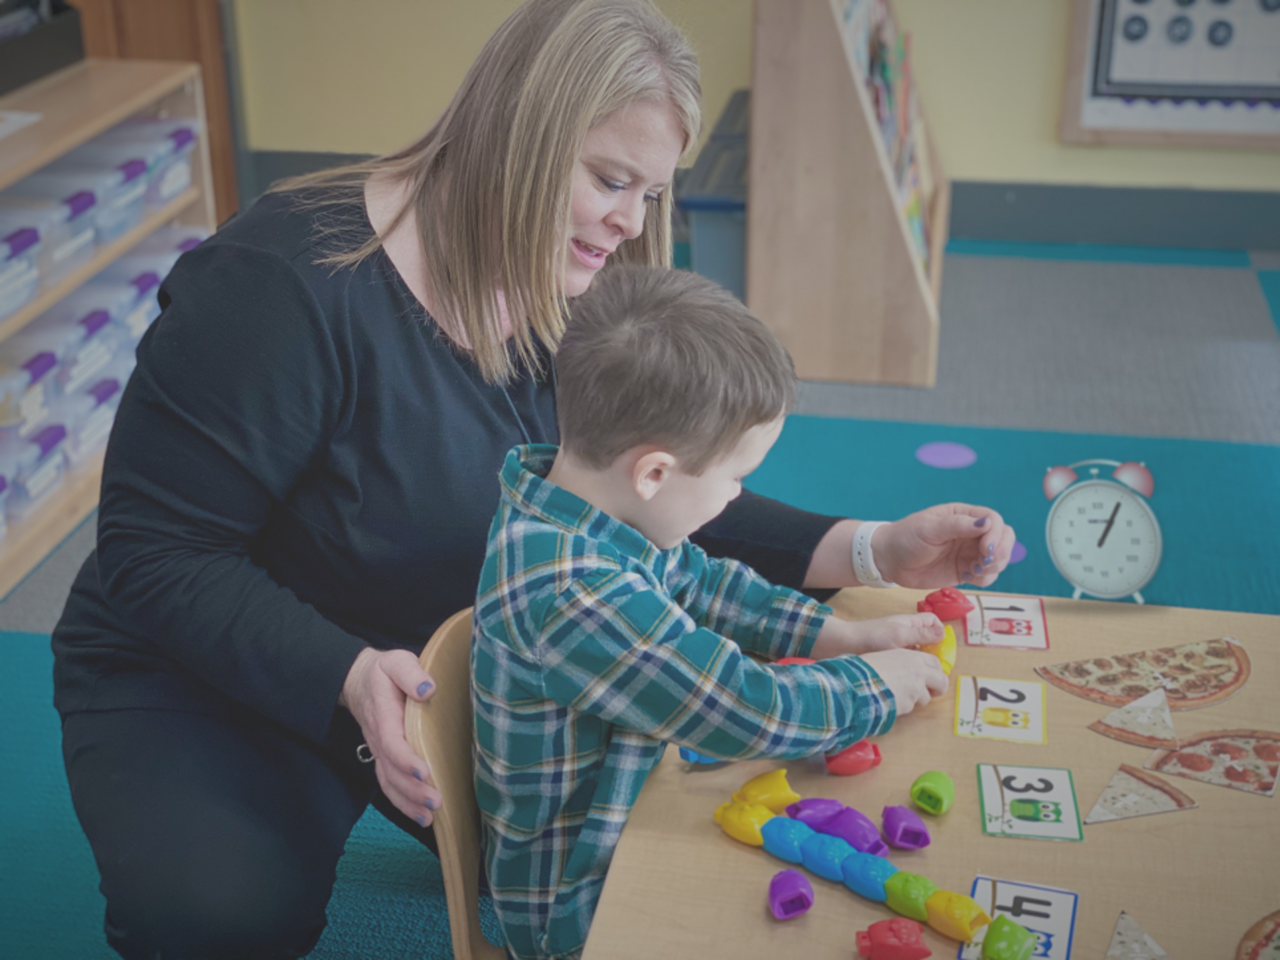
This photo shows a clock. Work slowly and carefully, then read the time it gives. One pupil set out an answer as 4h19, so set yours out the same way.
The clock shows 1h05
